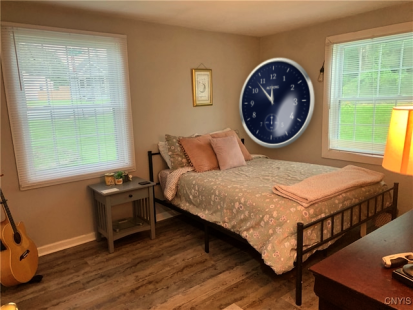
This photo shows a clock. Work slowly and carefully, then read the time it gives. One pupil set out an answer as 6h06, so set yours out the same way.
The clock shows 11h53
